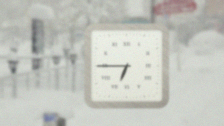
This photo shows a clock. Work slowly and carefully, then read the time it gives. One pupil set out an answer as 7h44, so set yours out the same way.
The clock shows 6h45
